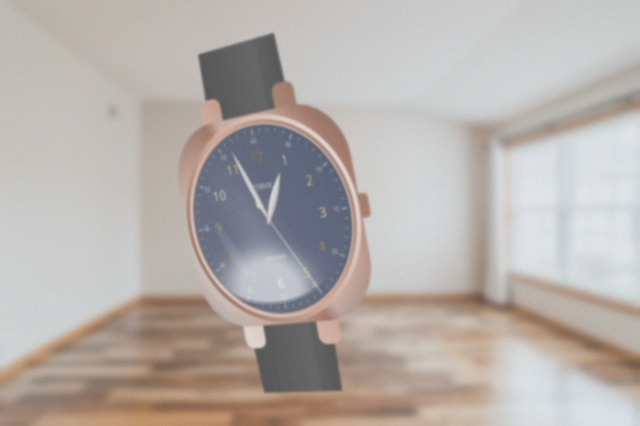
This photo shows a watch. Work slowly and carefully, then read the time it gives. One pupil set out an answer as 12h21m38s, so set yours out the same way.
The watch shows 12h56m25s
